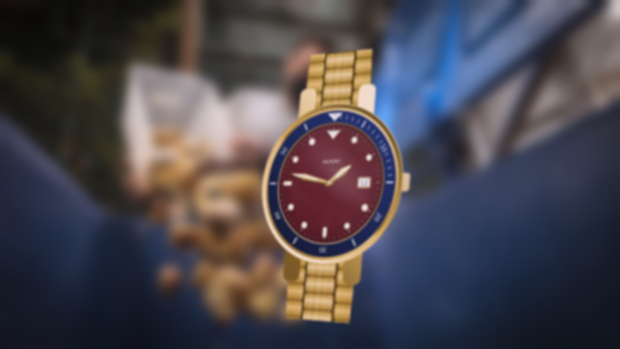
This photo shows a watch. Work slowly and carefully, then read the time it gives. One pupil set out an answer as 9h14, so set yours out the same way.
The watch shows 1h47
